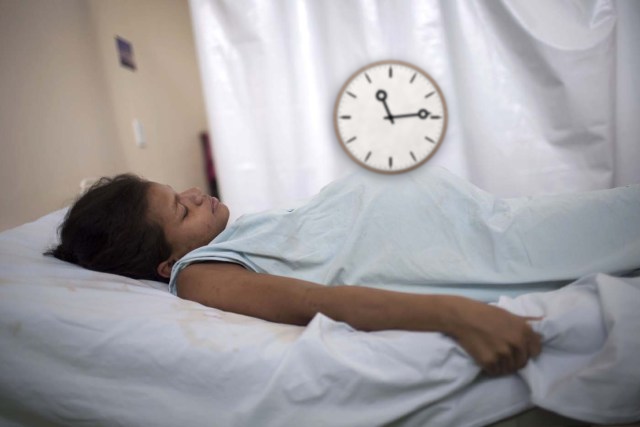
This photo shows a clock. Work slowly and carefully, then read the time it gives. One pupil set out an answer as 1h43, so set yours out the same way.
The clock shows 11h14
